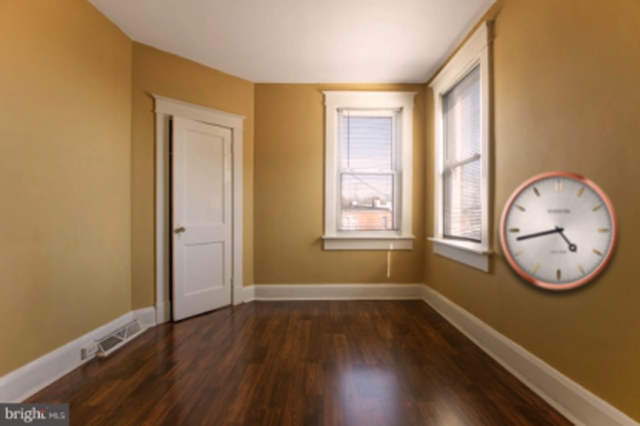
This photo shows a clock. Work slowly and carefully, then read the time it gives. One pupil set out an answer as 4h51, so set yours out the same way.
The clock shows 4h43
